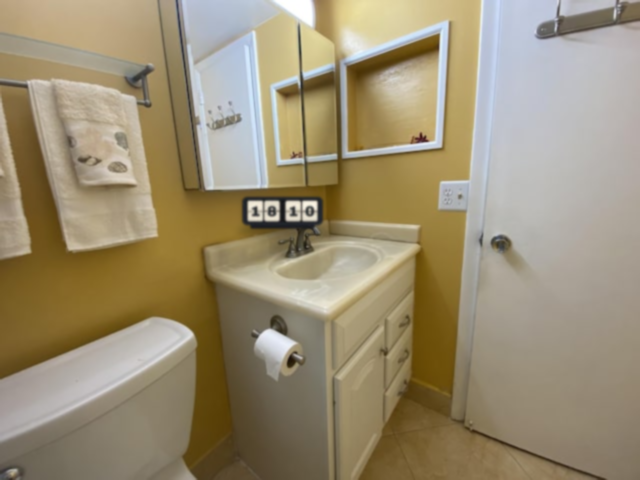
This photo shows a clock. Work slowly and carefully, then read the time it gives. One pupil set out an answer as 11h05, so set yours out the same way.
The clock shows 18h10
